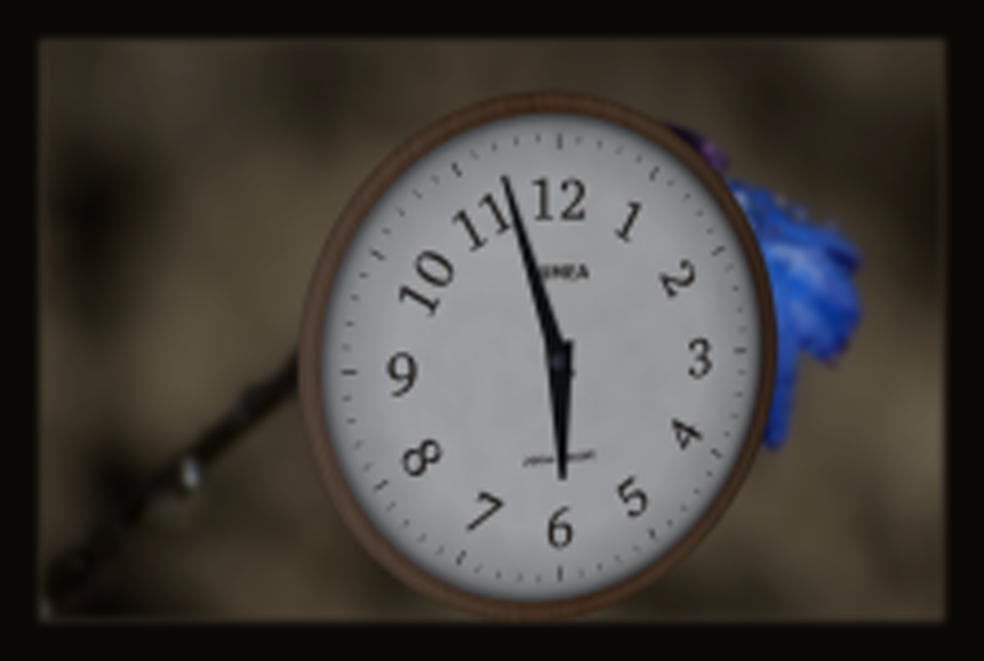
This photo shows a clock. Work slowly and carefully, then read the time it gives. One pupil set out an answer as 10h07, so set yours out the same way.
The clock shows 5h57
